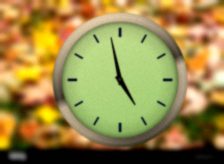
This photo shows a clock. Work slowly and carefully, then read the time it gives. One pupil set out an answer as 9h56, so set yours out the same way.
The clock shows 4h58
